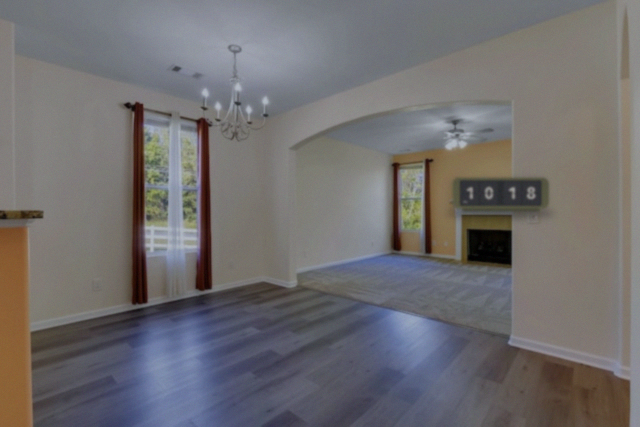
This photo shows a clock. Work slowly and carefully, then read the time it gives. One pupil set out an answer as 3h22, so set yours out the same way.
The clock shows 10h18
